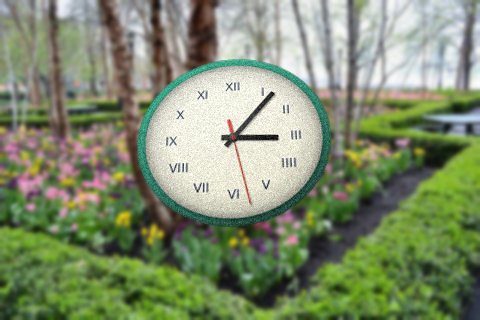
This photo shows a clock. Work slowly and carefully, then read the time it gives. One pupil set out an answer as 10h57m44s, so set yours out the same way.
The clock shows 3h06m28s
